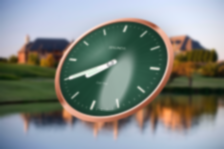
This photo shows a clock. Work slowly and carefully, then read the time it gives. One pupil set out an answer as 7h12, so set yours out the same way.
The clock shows 7h40
